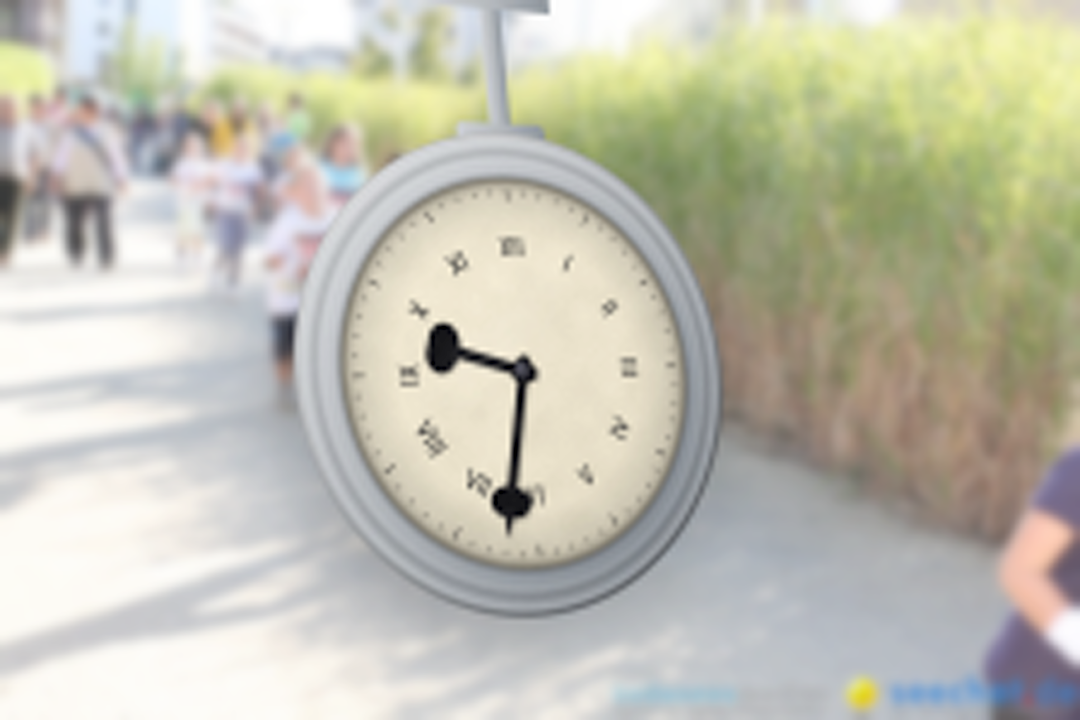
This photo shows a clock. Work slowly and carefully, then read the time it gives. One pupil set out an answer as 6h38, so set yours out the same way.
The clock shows 9h32
